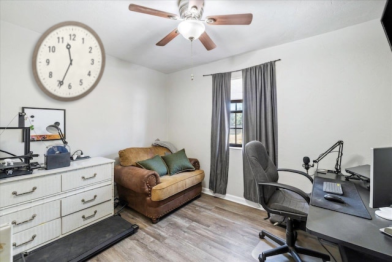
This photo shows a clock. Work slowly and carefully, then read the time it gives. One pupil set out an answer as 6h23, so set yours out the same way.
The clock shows 11h34
